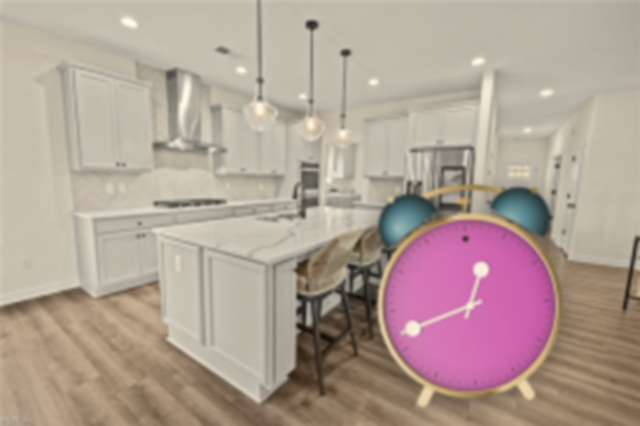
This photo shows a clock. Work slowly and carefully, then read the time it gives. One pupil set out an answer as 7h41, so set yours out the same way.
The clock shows 12h42
